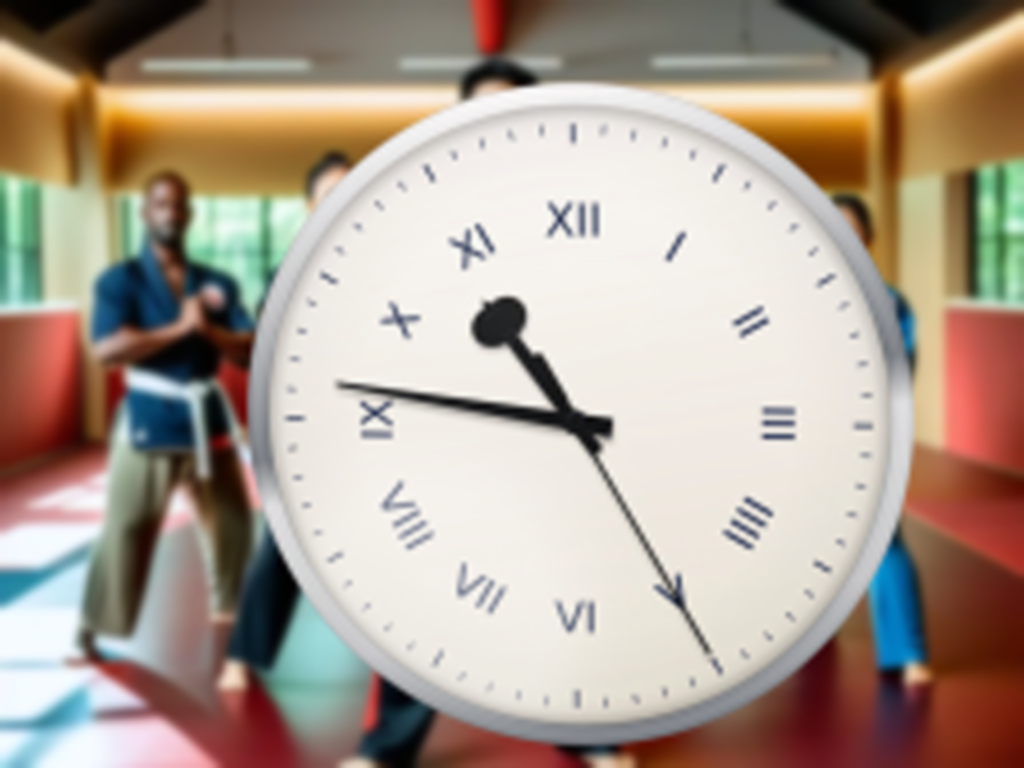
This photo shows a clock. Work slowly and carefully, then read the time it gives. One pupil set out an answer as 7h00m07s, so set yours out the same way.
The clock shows 10h46m25s
